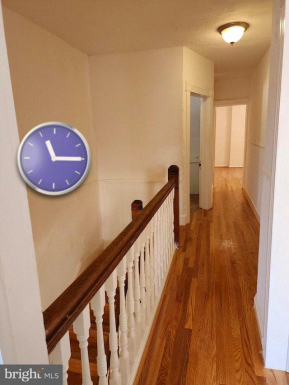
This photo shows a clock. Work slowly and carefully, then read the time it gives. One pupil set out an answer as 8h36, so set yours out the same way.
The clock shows 11h15
